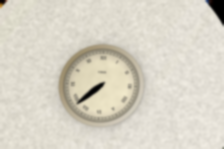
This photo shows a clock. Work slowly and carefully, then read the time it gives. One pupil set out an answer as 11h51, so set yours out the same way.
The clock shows 7h38
